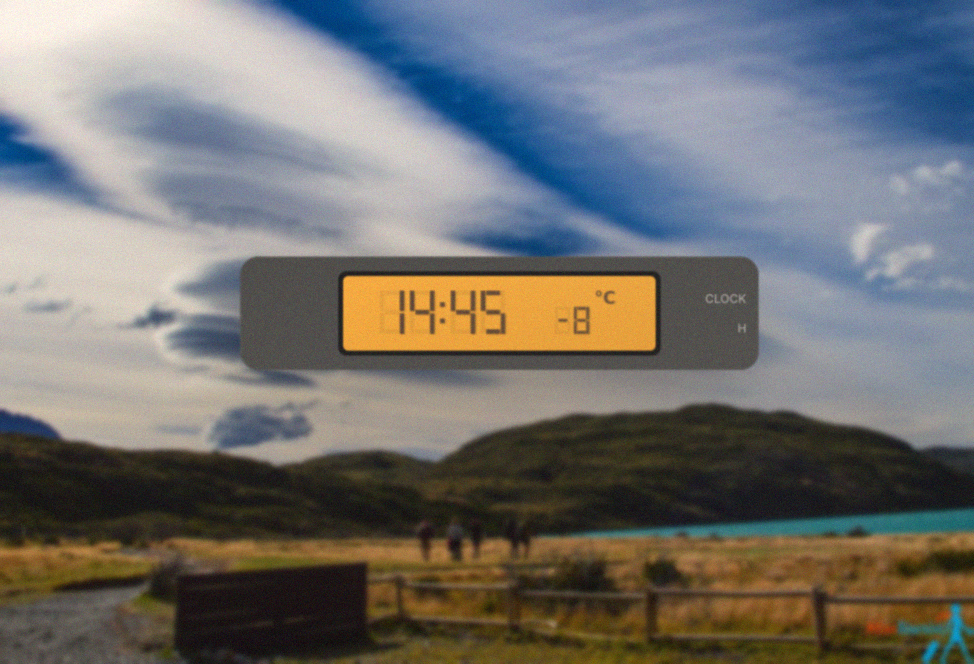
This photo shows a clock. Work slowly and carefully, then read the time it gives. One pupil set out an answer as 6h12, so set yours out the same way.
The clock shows 14h45
